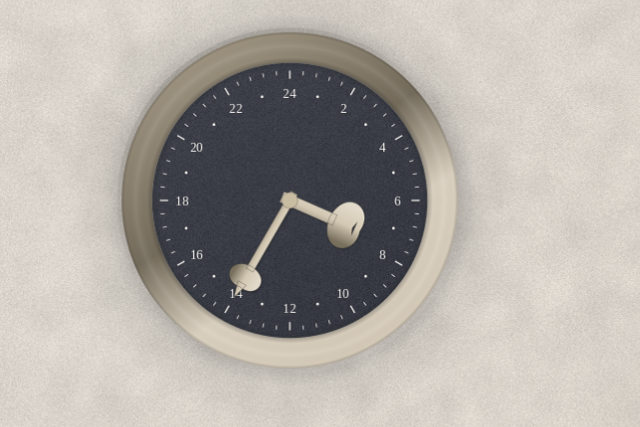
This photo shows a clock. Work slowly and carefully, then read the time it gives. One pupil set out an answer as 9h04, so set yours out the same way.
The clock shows 7h35
